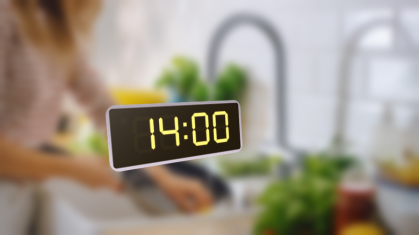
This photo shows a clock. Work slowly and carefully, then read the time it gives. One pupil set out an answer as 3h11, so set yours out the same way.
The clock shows 14h00
